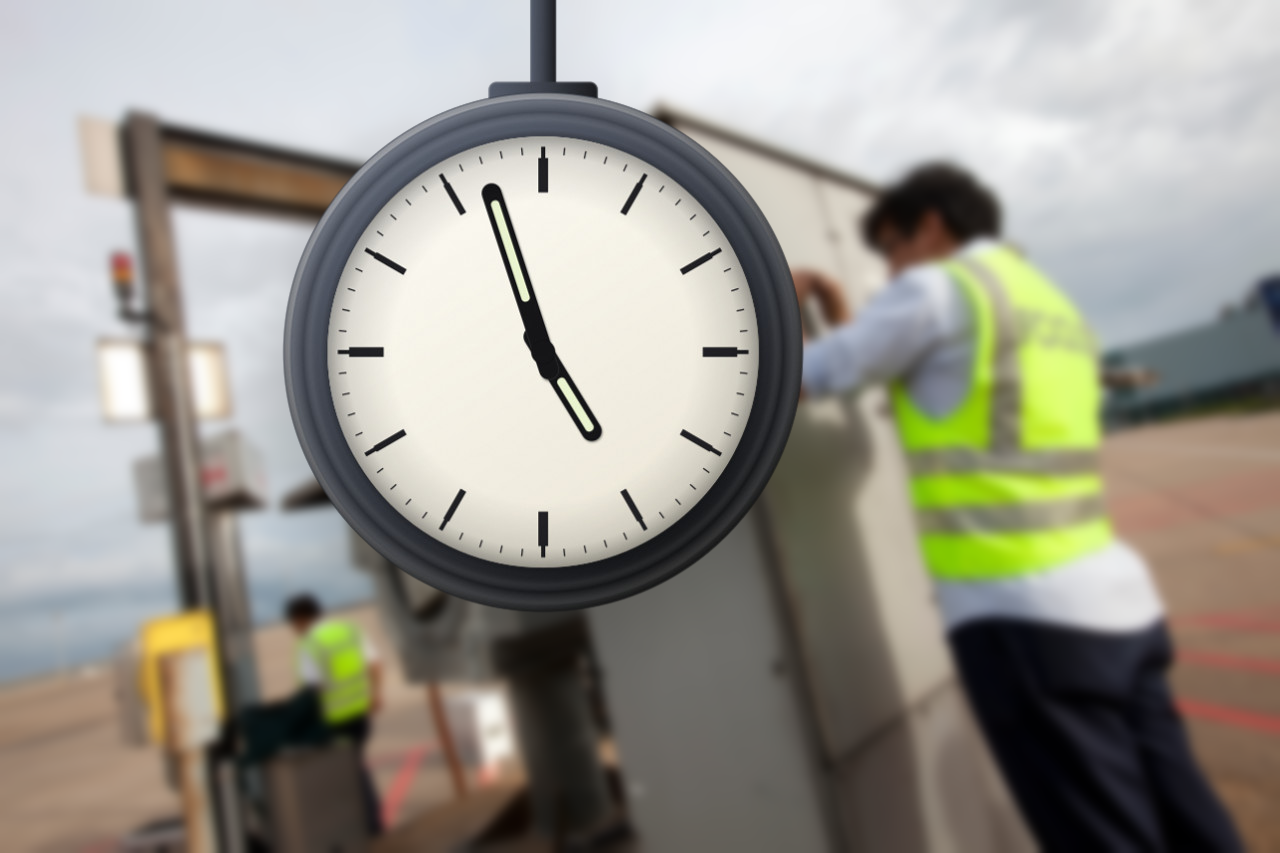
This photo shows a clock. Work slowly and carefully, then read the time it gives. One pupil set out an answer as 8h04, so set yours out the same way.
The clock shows 4h57
